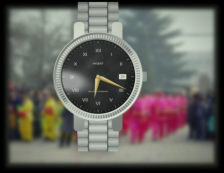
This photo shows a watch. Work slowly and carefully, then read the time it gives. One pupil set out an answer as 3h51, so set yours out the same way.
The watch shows 6h19
